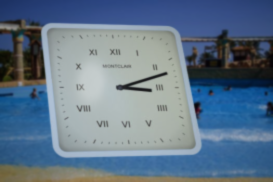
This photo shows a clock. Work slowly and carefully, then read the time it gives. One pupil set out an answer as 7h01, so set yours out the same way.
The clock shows 3h12
